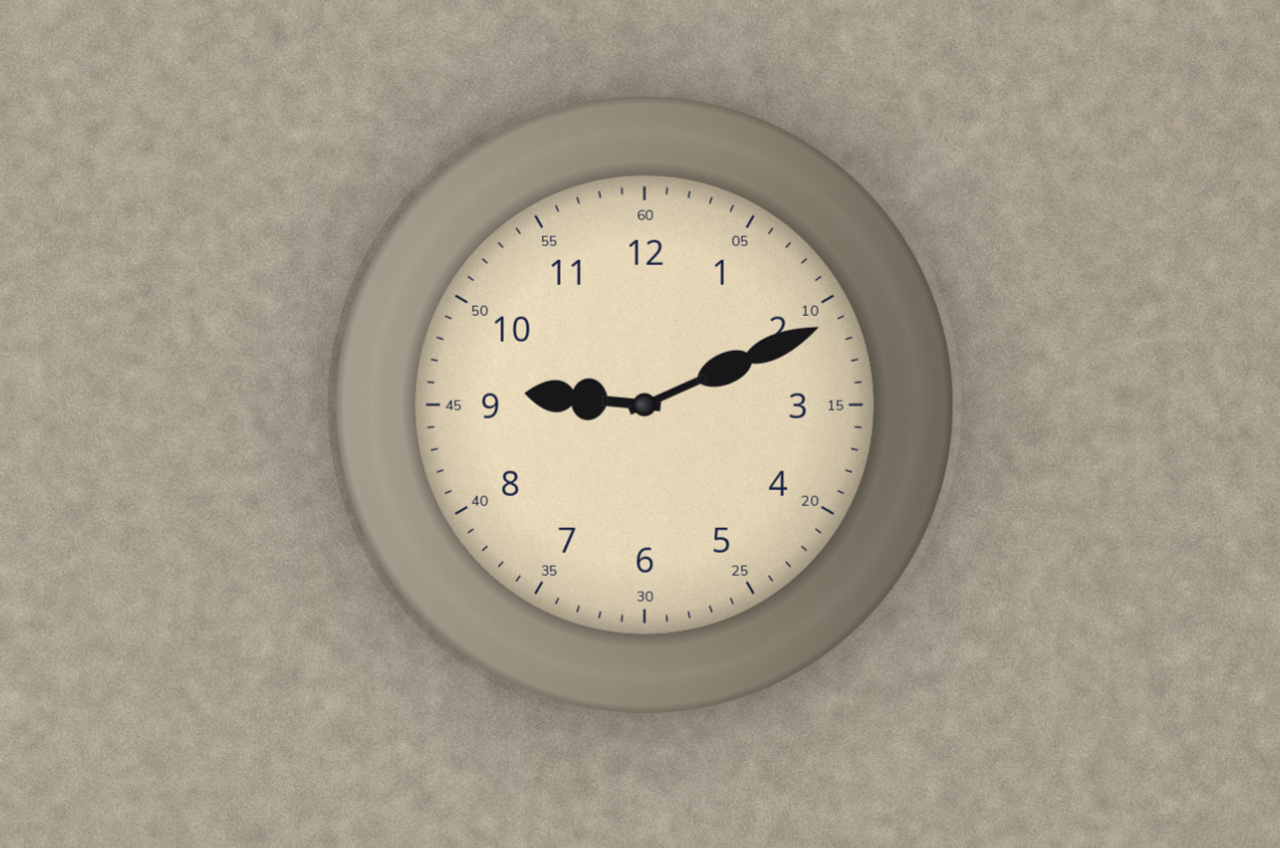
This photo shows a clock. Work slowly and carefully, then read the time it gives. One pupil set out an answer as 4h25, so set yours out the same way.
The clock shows 9h11
